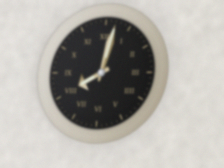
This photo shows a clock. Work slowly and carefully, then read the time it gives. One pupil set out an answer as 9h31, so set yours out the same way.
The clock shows 8h02
